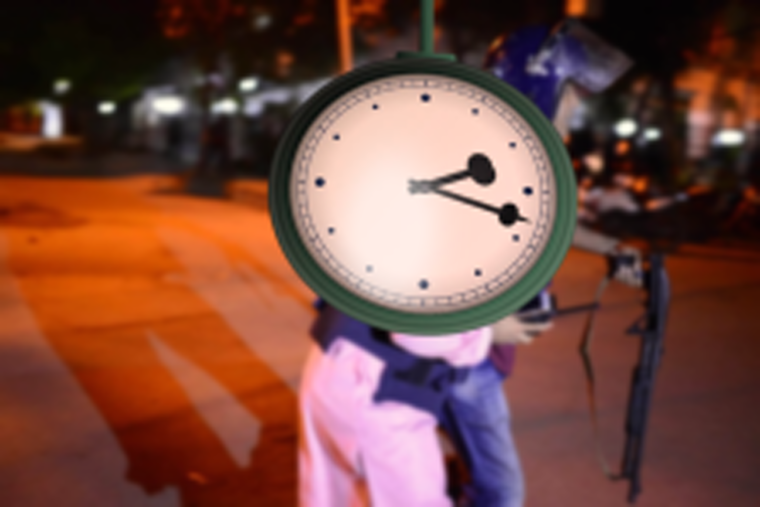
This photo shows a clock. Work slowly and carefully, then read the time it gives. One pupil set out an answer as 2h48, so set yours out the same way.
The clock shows 2h18
